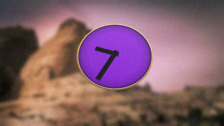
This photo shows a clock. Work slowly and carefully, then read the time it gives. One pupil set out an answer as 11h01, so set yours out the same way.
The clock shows 9h35
